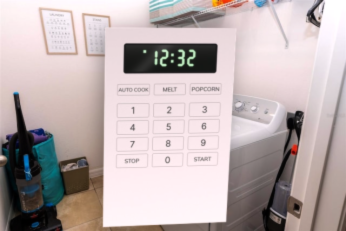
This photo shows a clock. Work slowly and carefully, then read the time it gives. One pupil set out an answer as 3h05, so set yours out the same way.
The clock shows 12h32
